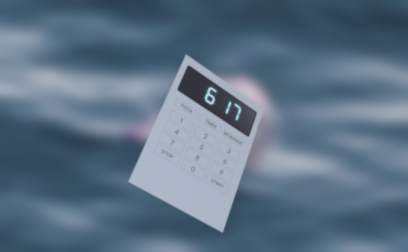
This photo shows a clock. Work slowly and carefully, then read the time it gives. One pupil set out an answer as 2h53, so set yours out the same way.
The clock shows 6h17
